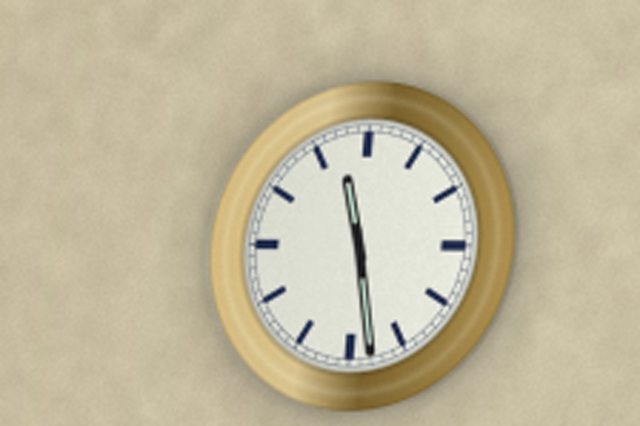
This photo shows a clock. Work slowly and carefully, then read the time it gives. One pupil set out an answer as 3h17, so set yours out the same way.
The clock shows 11h28
